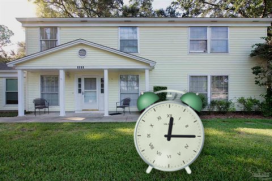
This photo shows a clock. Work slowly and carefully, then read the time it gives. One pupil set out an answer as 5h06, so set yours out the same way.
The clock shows 12h15
